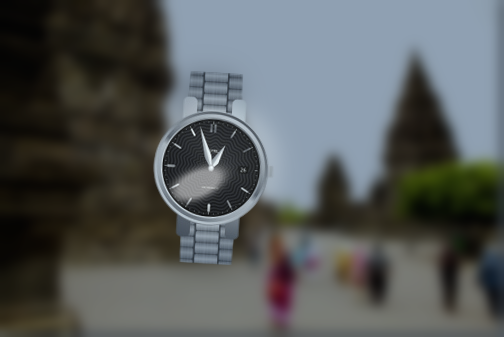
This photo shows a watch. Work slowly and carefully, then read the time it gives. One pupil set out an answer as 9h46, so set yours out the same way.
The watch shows 12h57
